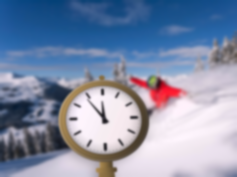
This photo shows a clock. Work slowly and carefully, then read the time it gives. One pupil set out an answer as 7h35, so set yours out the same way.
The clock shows 11h54
